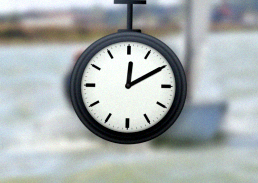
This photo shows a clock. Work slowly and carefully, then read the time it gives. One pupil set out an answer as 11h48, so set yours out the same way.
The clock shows 12h10
